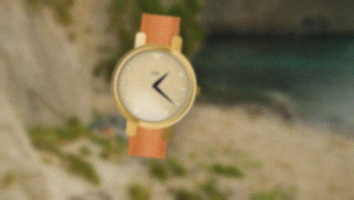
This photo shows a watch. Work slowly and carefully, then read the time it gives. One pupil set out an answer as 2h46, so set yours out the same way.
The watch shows 1h21
